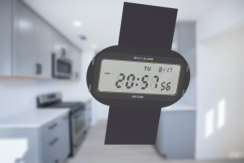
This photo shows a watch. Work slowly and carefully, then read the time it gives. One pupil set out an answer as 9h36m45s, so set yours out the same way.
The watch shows 20h57m56s
